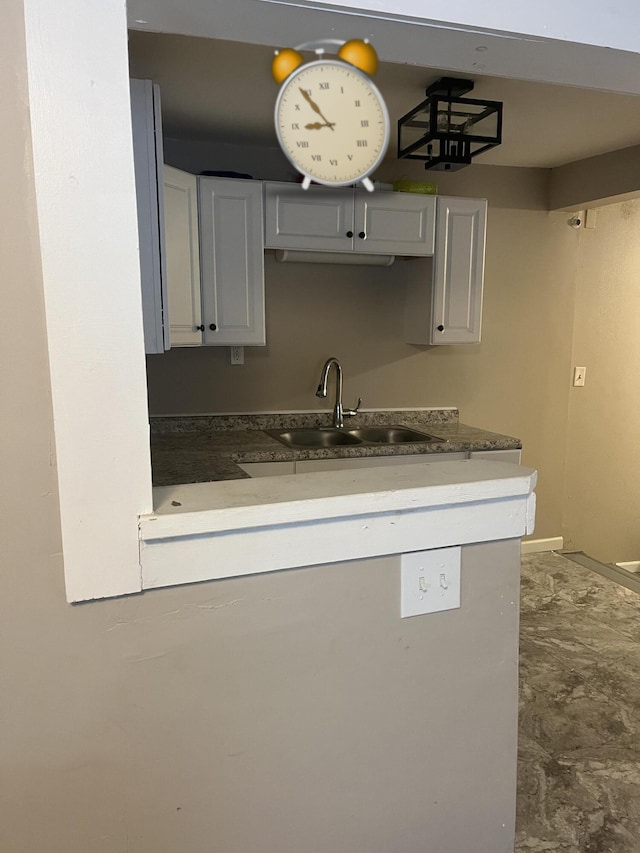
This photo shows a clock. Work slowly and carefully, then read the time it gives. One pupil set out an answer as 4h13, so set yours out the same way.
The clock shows 8h54
